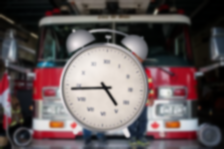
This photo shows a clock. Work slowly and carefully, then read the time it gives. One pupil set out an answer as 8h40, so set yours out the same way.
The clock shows 4h44
